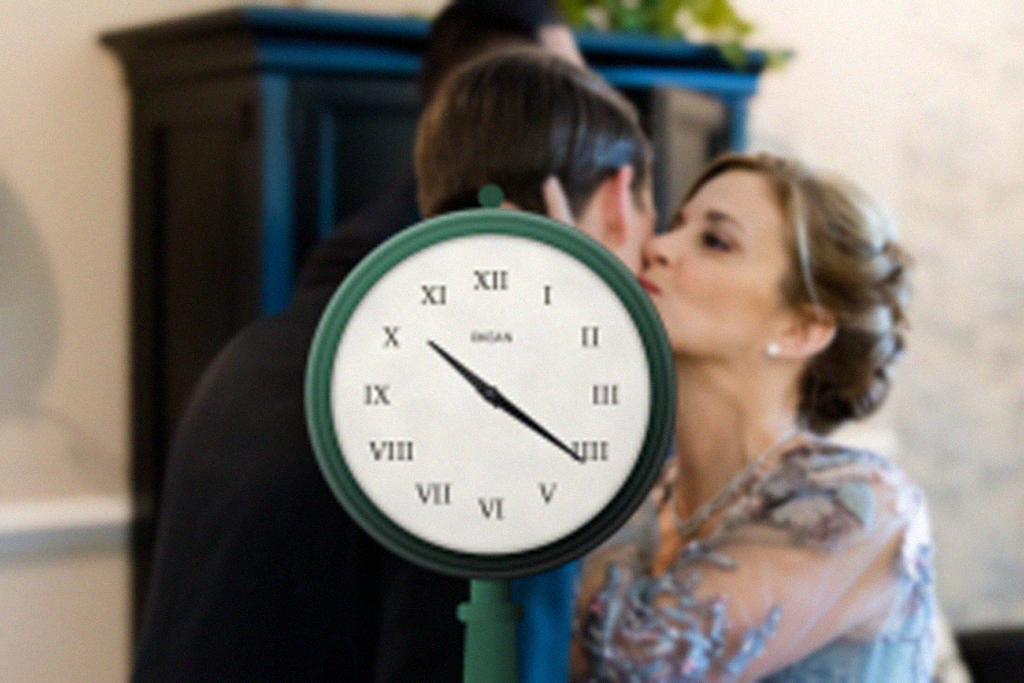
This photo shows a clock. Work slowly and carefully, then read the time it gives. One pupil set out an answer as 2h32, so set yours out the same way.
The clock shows 10h21
